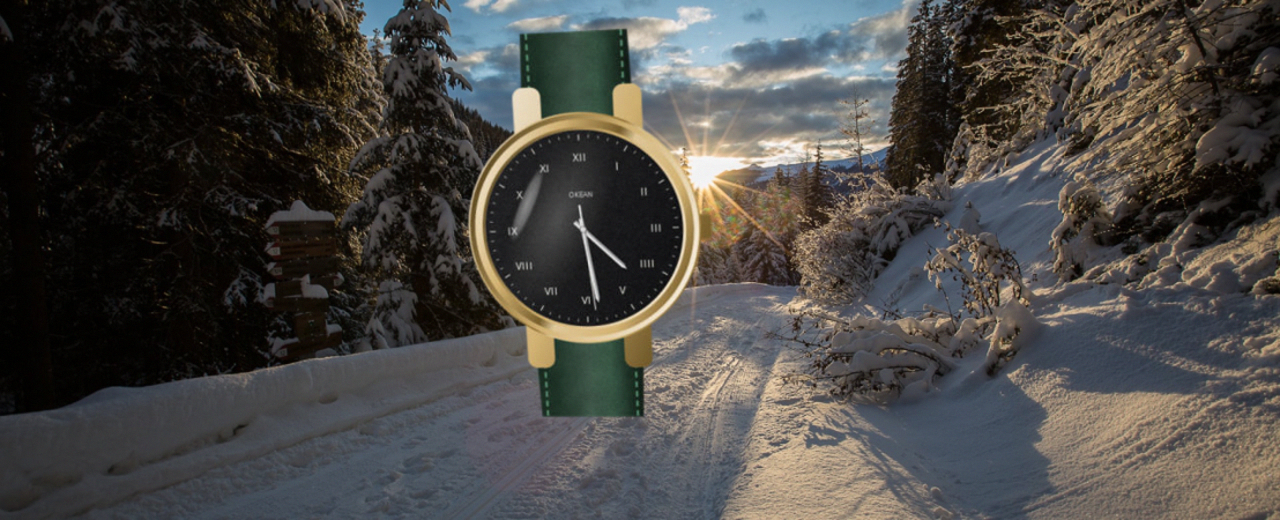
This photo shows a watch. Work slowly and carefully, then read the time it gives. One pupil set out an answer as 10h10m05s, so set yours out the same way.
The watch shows 4h28m29s
